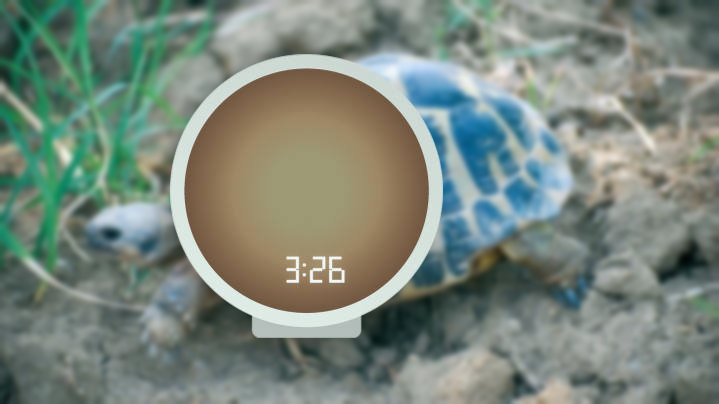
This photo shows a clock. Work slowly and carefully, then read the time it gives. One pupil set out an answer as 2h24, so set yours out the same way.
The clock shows 3h26
